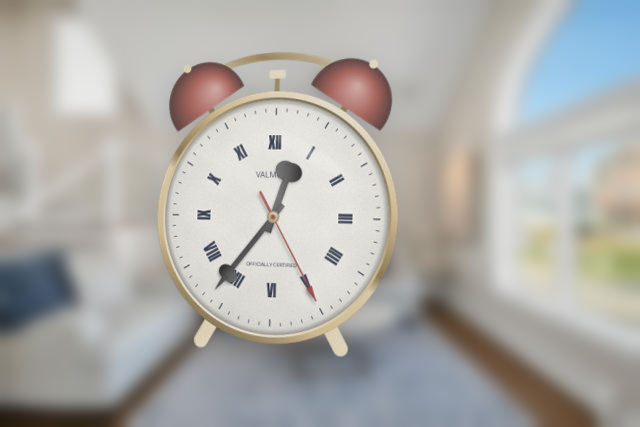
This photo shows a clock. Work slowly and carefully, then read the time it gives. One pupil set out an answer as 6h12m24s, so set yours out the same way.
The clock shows 12h36m25s
